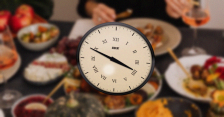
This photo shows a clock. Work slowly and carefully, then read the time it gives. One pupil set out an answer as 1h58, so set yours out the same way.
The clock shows 3h49
